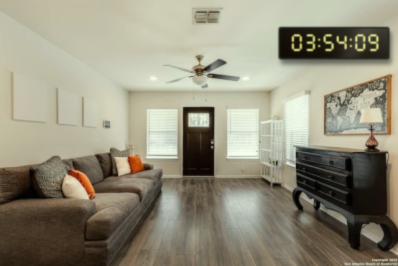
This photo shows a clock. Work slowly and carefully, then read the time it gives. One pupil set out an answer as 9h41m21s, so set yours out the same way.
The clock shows 3h54m09s
